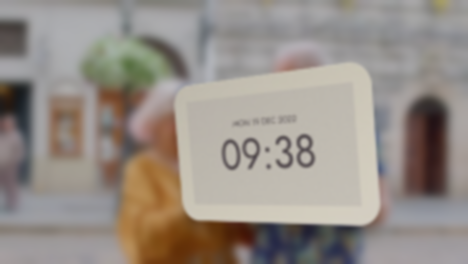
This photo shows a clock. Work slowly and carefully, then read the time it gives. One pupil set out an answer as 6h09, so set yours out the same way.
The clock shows 9h38
